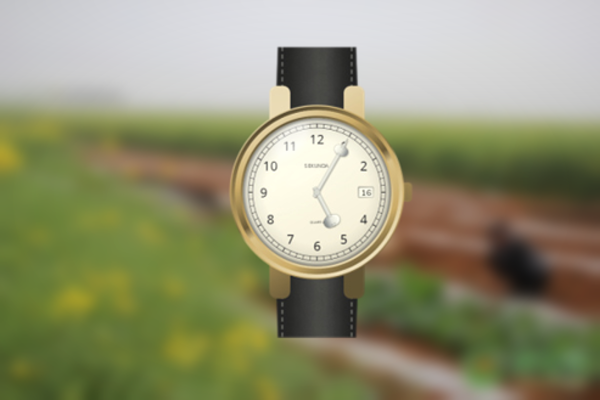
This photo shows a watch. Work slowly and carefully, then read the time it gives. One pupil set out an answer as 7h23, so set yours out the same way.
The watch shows 5h05
